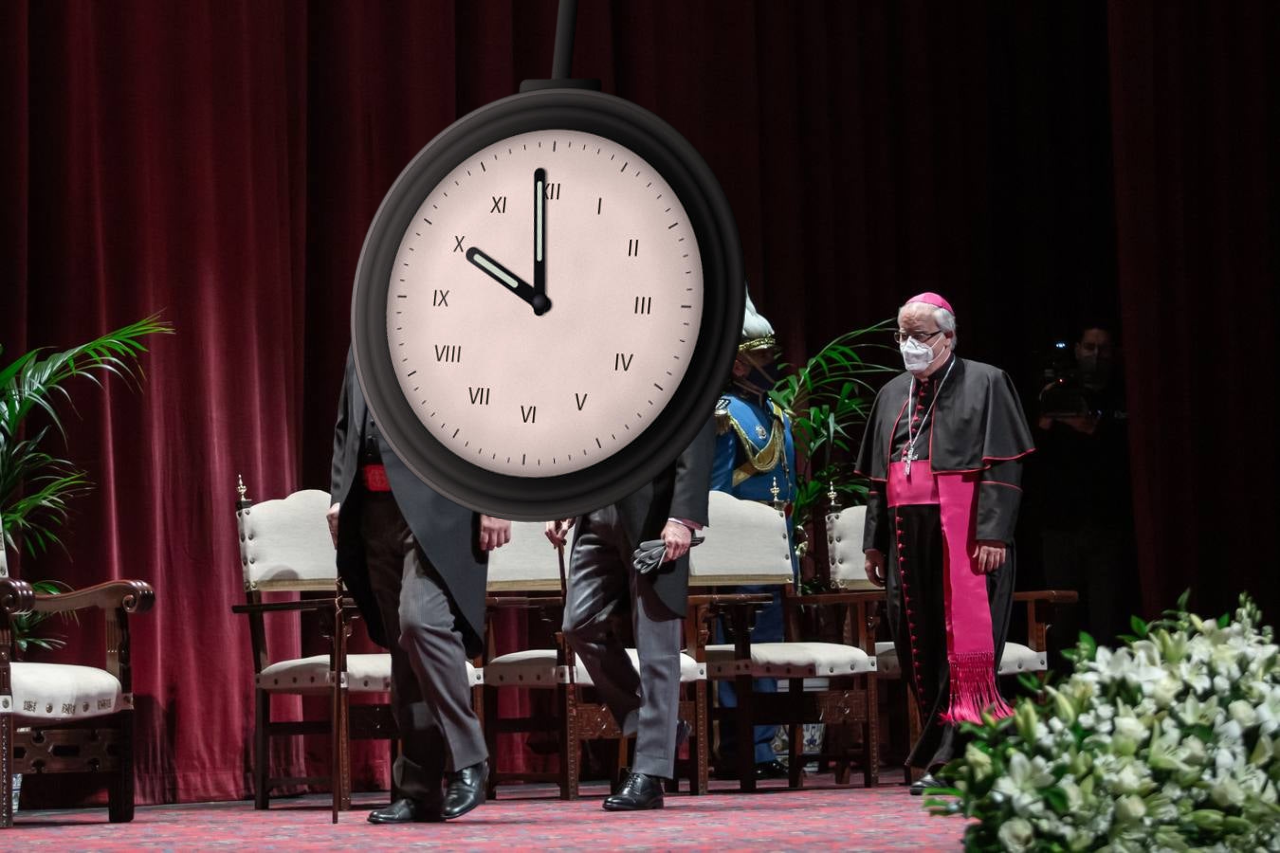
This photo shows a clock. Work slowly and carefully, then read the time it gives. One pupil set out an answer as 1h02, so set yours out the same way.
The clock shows 9h59
